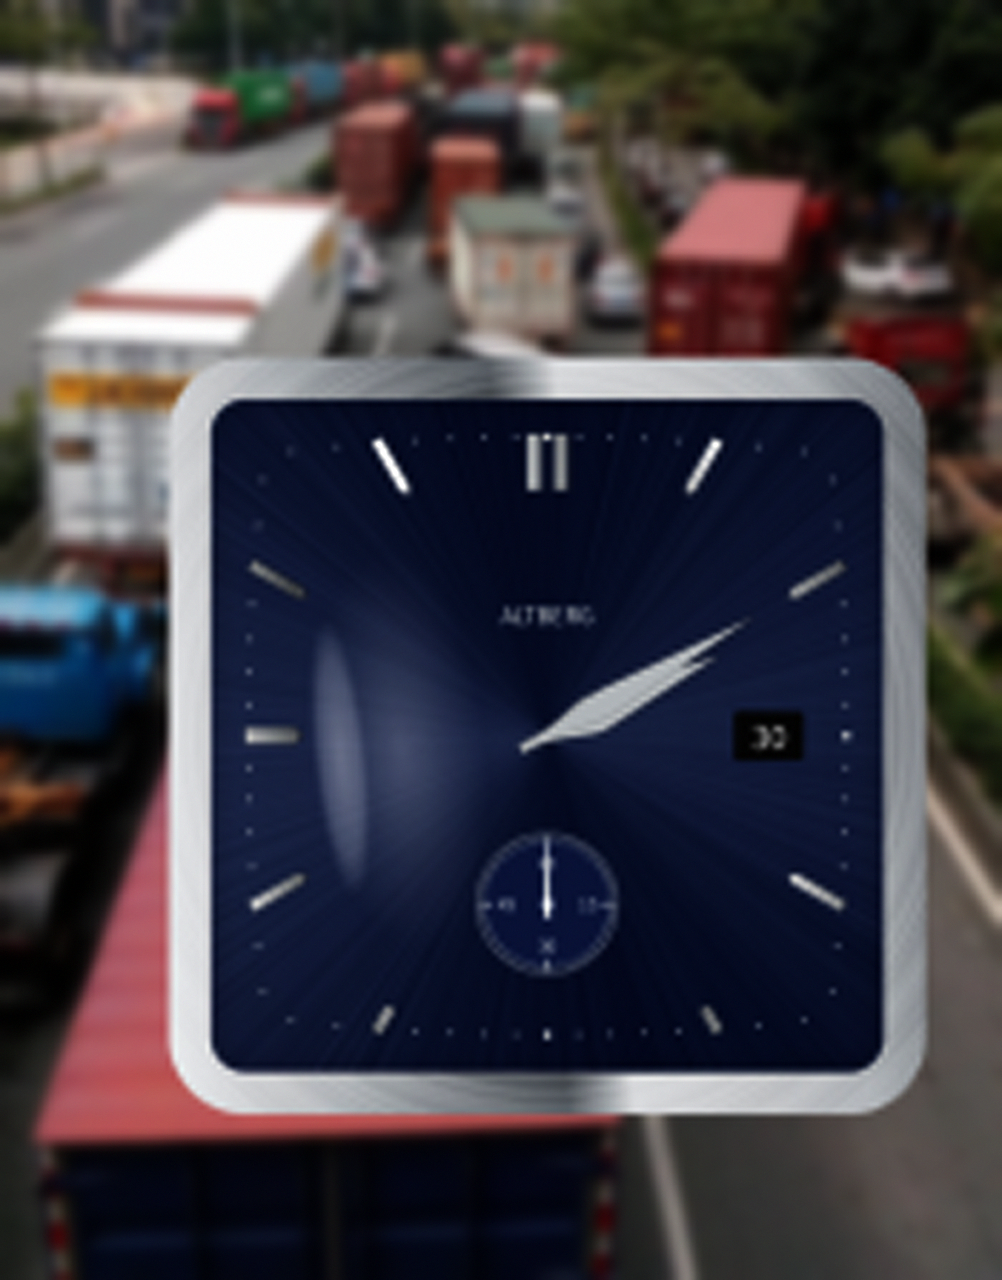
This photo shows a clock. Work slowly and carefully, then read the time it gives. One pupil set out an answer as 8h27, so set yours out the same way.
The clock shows 2h10
